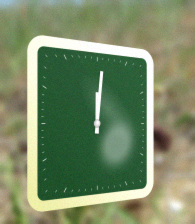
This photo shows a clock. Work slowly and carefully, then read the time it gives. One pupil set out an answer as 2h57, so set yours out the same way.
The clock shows 12h01
